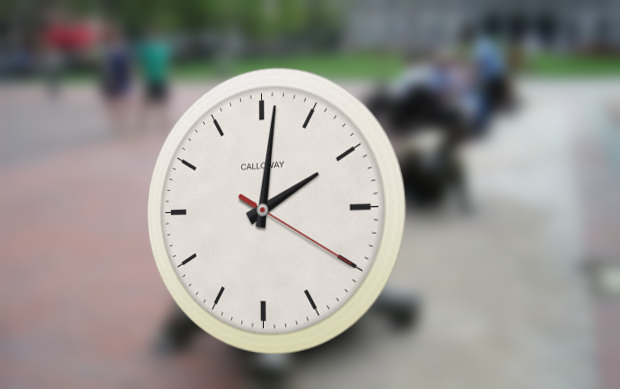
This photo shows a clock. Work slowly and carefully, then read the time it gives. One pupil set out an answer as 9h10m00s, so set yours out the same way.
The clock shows 2h01m20s
